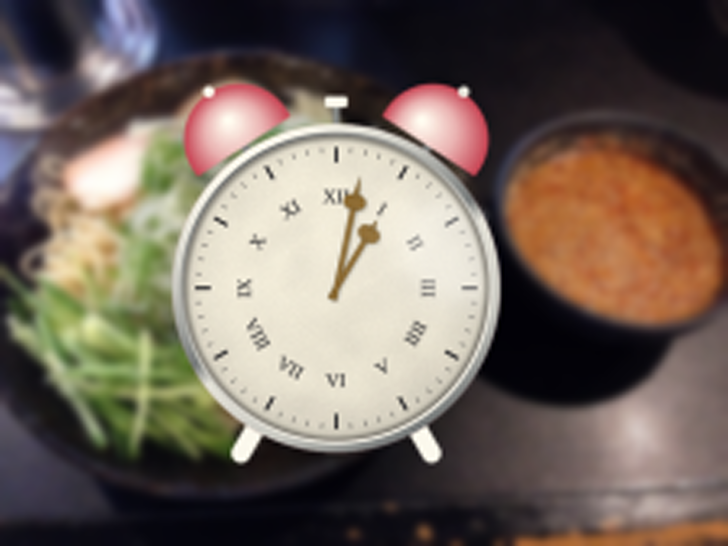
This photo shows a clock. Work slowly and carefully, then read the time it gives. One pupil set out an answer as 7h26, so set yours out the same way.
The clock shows 1h02
